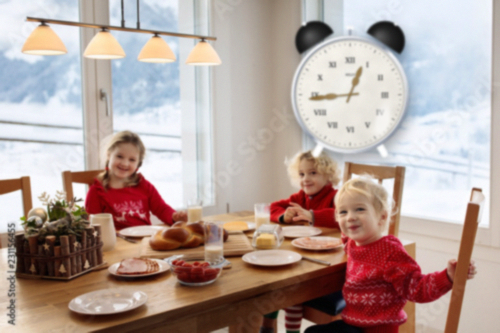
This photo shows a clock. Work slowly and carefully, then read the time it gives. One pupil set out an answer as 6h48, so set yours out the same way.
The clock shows 12h44
